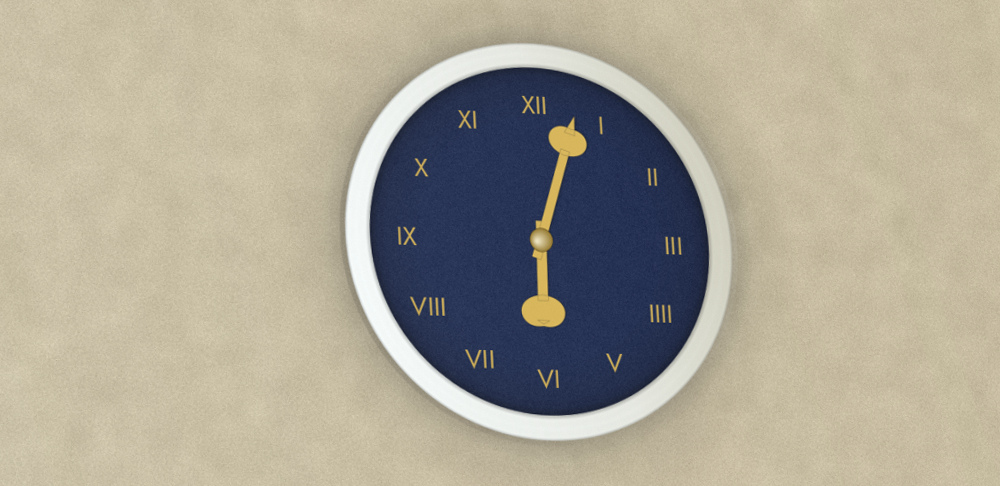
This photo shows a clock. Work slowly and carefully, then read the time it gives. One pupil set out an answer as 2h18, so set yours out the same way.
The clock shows 6h03
